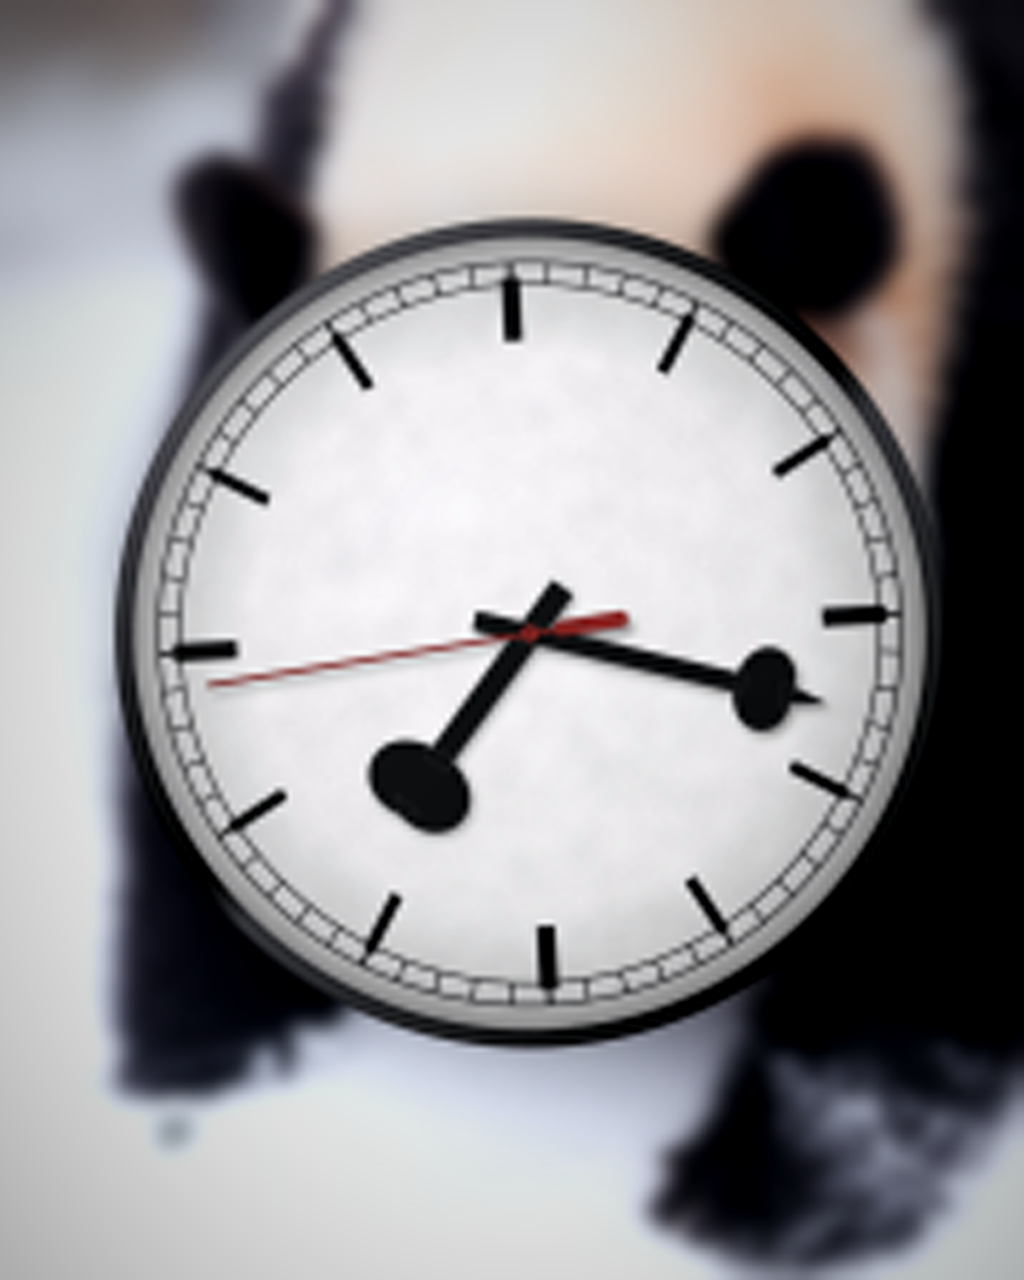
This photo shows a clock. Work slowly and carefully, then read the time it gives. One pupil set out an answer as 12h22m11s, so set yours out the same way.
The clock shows 7h17m44s
